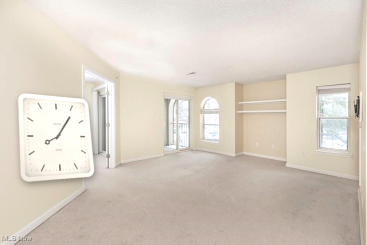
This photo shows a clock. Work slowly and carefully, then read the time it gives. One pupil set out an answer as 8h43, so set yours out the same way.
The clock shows 8h06
